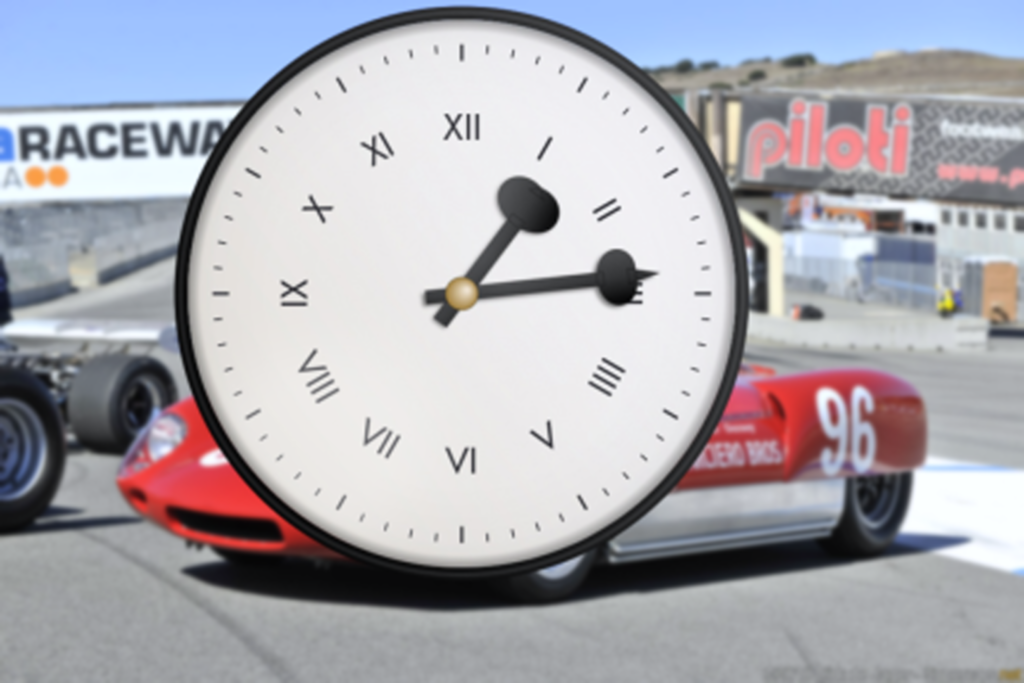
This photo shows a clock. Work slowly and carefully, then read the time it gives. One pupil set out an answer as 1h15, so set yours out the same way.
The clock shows 1h14
